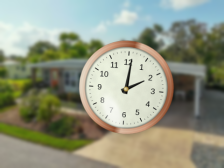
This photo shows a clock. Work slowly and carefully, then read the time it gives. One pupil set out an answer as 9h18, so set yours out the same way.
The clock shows 2h01
